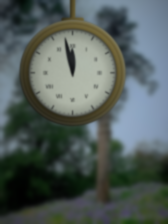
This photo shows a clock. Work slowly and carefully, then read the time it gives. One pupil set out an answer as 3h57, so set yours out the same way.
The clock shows 11h58
